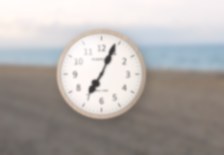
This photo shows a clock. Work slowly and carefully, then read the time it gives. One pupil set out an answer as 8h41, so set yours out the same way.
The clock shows 7h04
